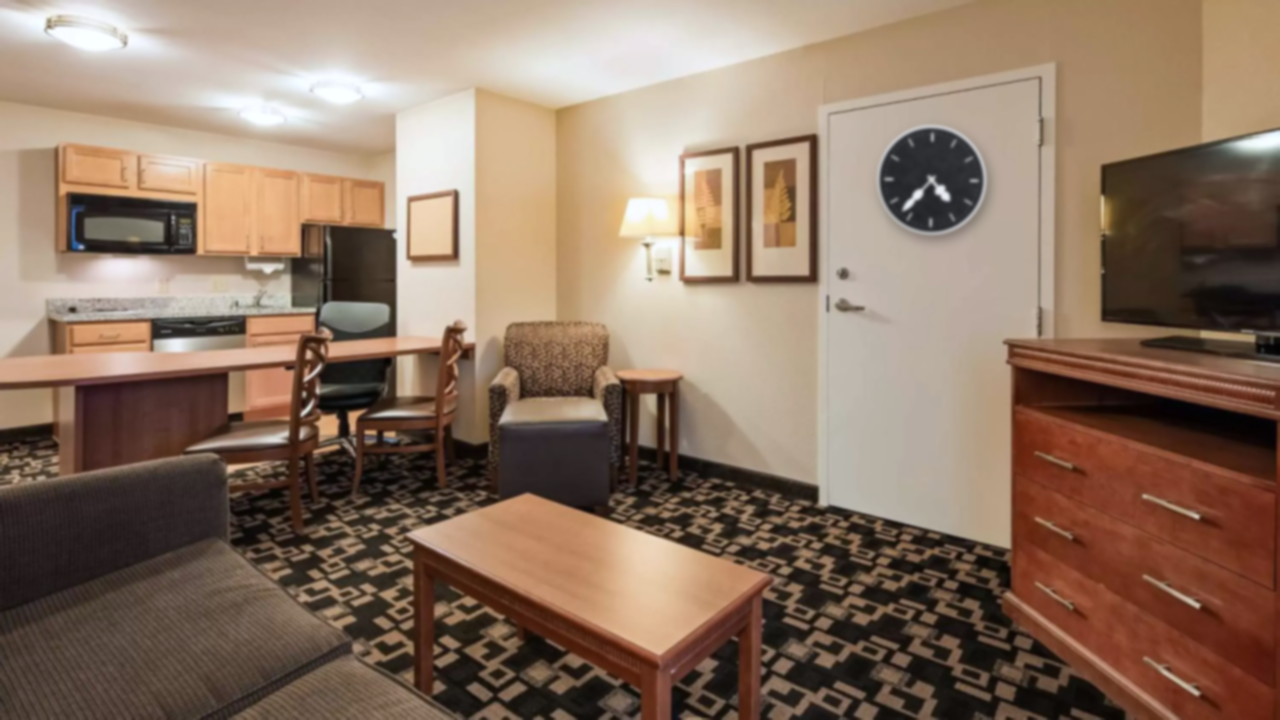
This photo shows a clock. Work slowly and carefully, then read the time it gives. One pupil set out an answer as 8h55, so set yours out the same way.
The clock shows 4h37
